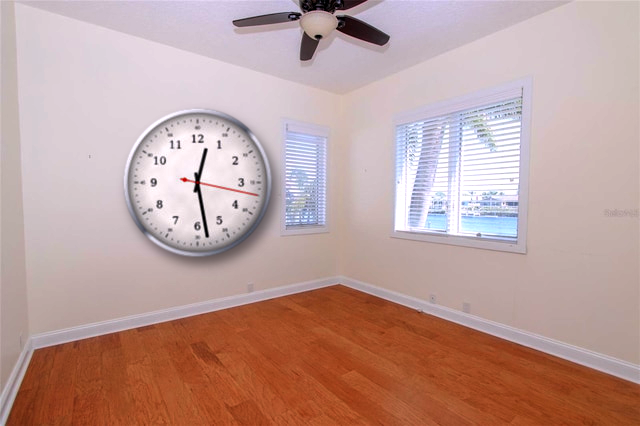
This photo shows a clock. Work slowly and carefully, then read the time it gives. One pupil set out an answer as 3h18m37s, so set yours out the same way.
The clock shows 12h28m17s
